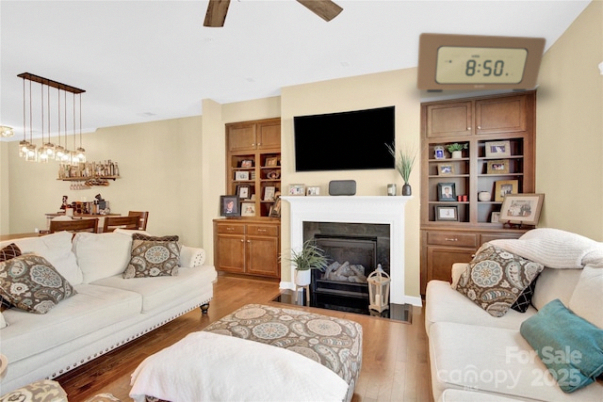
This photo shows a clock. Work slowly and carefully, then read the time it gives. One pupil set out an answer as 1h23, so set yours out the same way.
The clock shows 8h50
